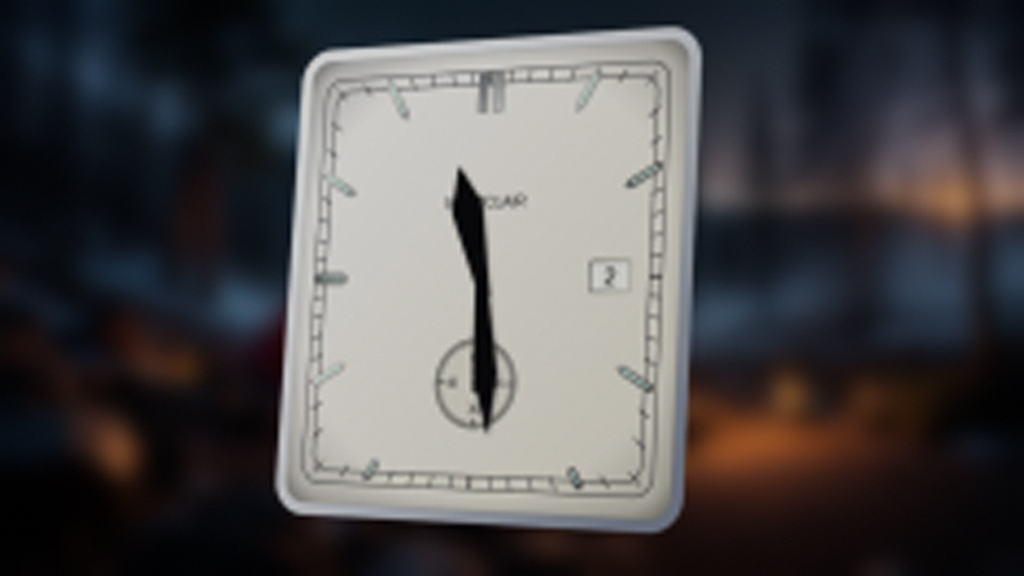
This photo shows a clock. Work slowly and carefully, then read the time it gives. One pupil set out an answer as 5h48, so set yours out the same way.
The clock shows 11h29
